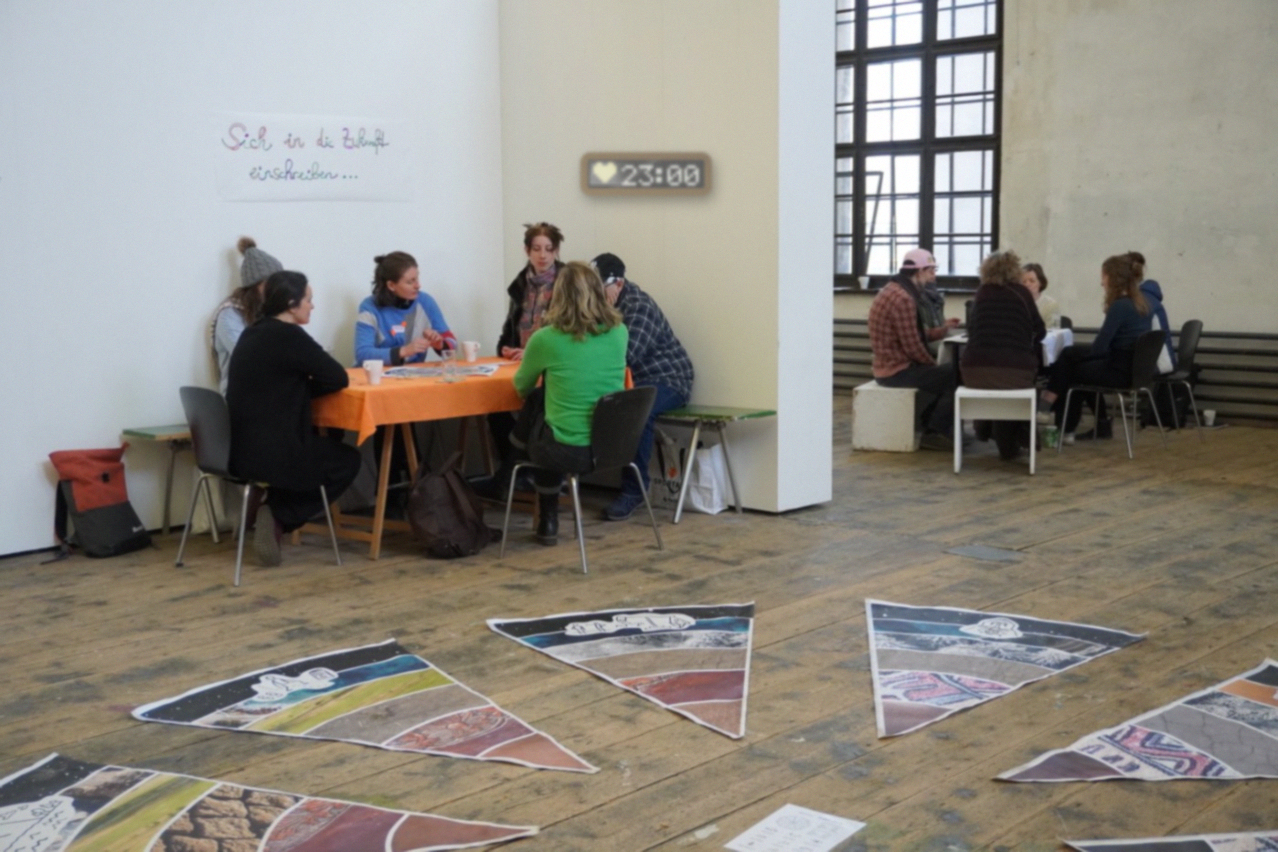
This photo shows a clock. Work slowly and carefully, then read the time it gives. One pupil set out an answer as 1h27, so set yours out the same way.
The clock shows 23h00
